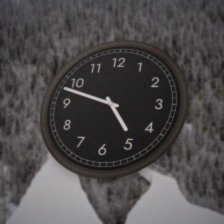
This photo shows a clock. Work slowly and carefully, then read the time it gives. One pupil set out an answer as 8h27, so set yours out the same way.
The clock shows 4h48
